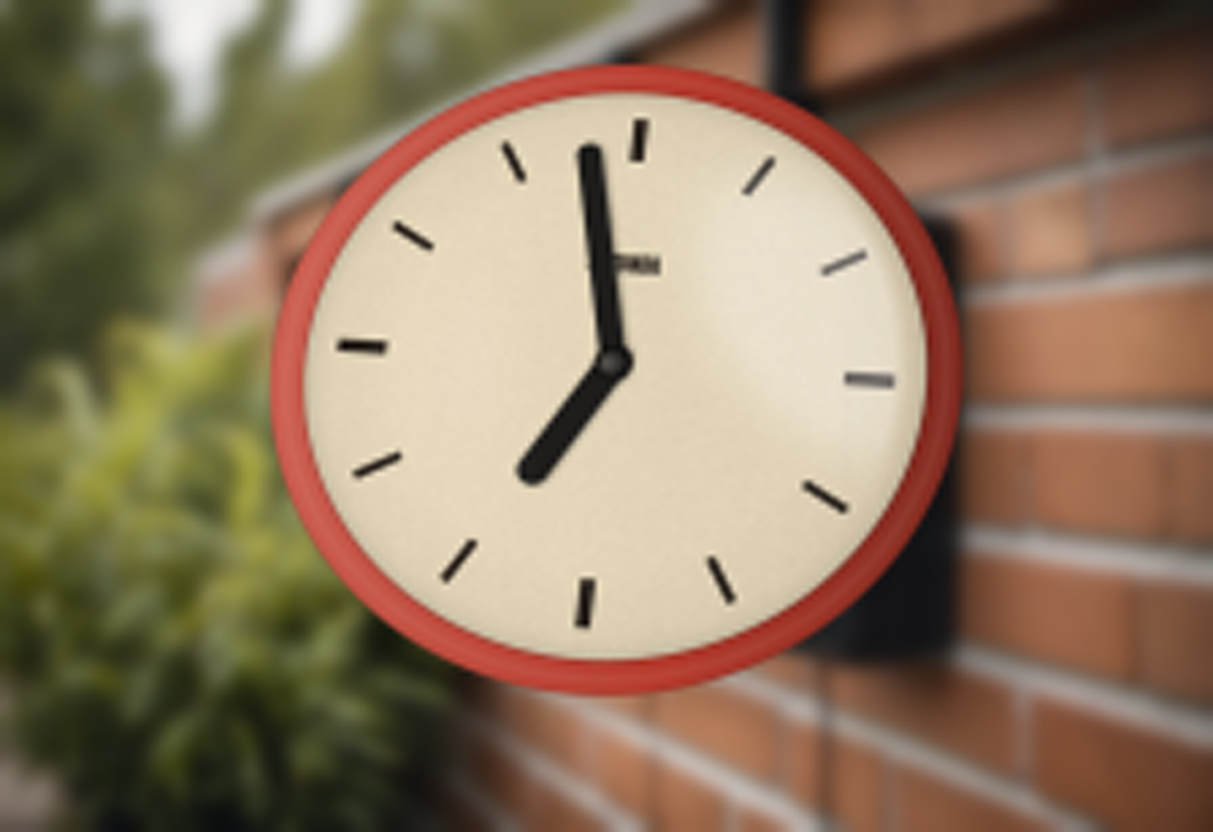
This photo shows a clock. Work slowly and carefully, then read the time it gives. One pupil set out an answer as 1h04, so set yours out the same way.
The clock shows 6h58
